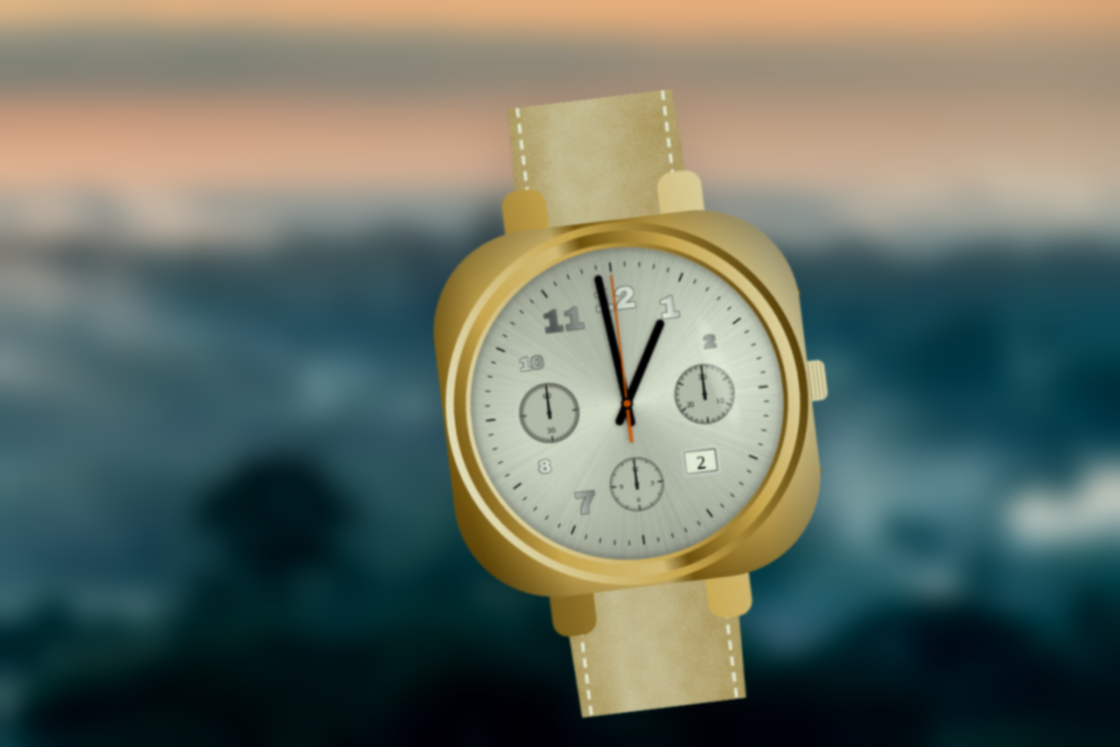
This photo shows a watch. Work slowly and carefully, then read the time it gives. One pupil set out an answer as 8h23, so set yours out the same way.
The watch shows 12h59
